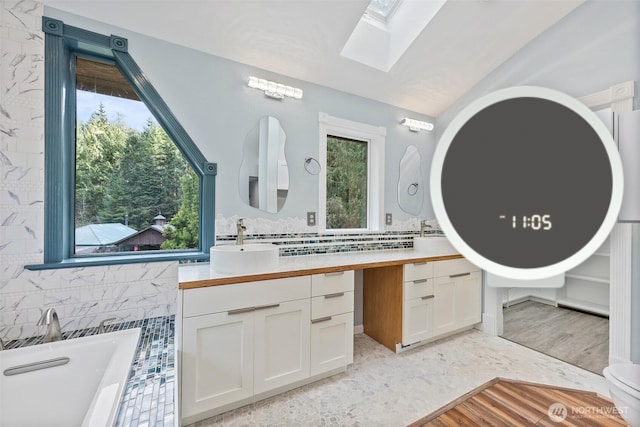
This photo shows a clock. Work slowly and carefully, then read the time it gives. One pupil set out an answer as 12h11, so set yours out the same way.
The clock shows 11h05
